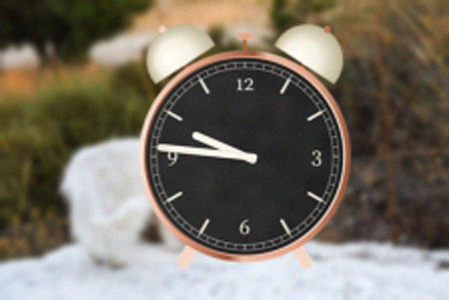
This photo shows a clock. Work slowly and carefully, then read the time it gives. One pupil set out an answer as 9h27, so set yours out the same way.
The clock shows 9h46
